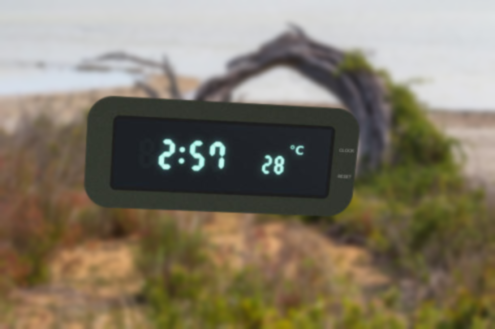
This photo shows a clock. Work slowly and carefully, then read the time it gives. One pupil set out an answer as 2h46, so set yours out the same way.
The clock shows 2h57
